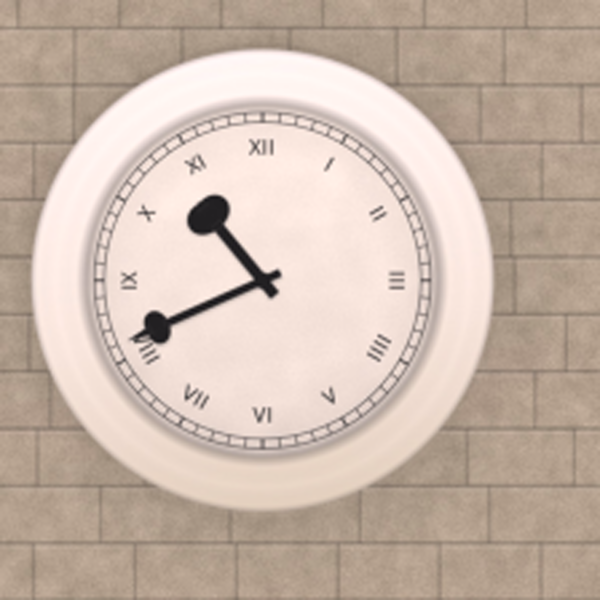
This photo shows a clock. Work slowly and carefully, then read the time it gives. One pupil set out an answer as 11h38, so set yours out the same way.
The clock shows 10h41
